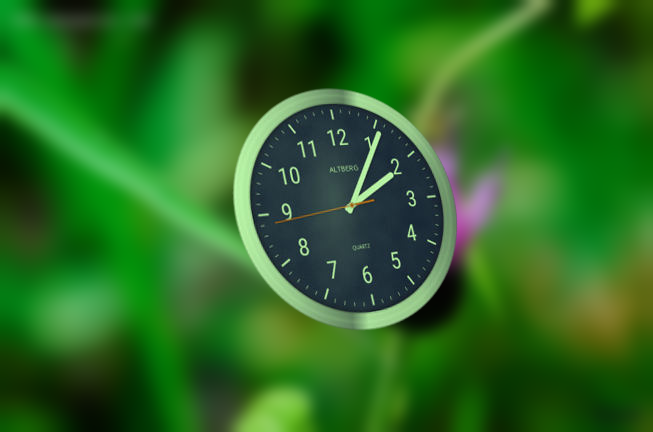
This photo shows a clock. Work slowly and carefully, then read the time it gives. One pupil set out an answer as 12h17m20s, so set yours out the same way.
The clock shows 2h05m44s
